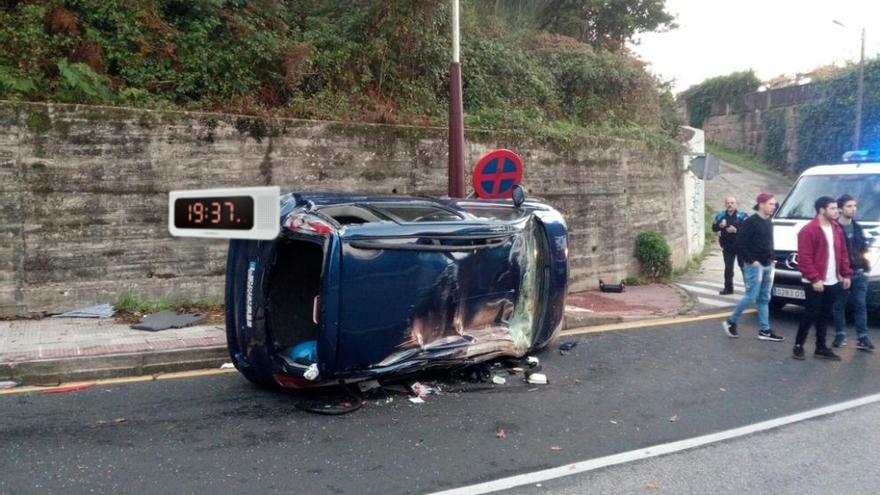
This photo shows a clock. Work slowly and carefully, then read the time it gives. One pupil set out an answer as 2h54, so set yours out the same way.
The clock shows 19h37
